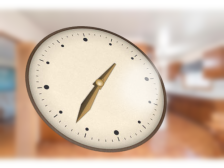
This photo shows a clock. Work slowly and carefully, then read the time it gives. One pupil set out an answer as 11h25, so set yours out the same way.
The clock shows 1h37
